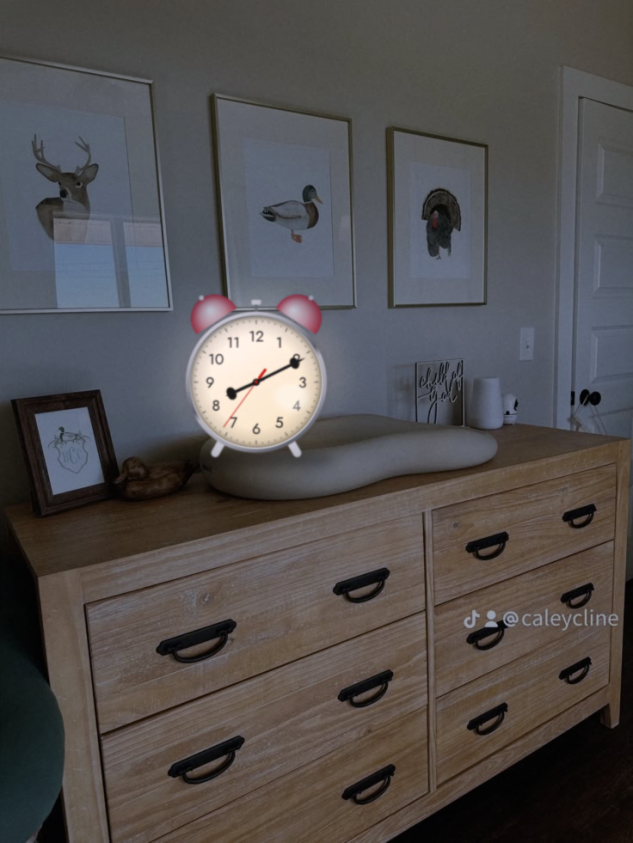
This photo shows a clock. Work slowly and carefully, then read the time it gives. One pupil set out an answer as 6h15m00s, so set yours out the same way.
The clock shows 8h10m36s
